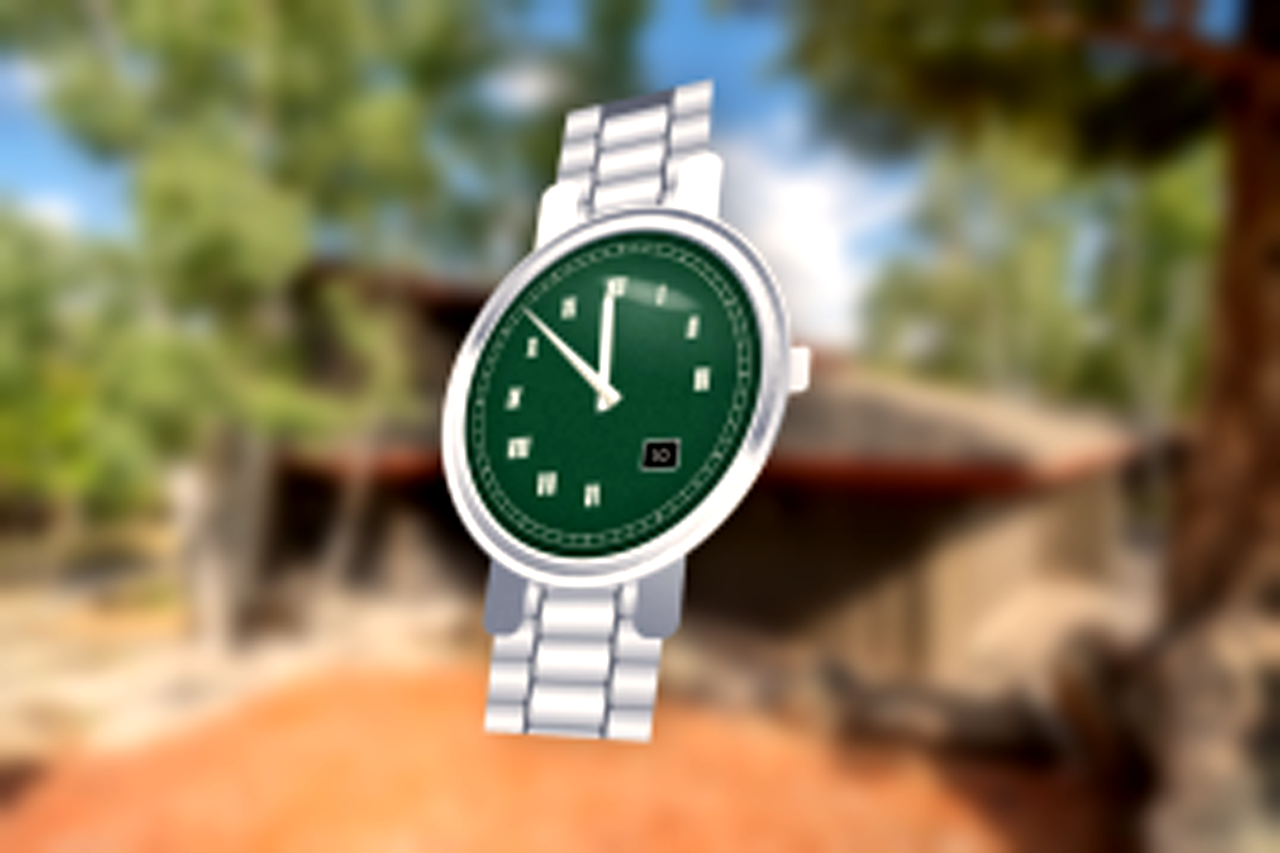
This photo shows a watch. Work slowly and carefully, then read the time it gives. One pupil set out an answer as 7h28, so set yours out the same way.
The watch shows 11h52
